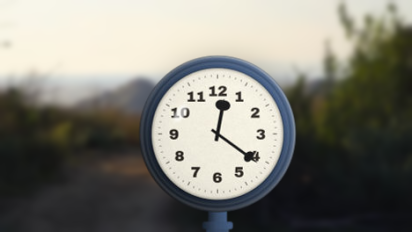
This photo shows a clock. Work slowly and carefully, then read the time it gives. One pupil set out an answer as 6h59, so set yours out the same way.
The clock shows 12h21
